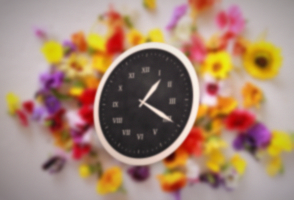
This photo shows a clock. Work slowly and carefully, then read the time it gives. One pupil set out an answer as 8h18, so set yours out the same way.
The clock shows 1h20
